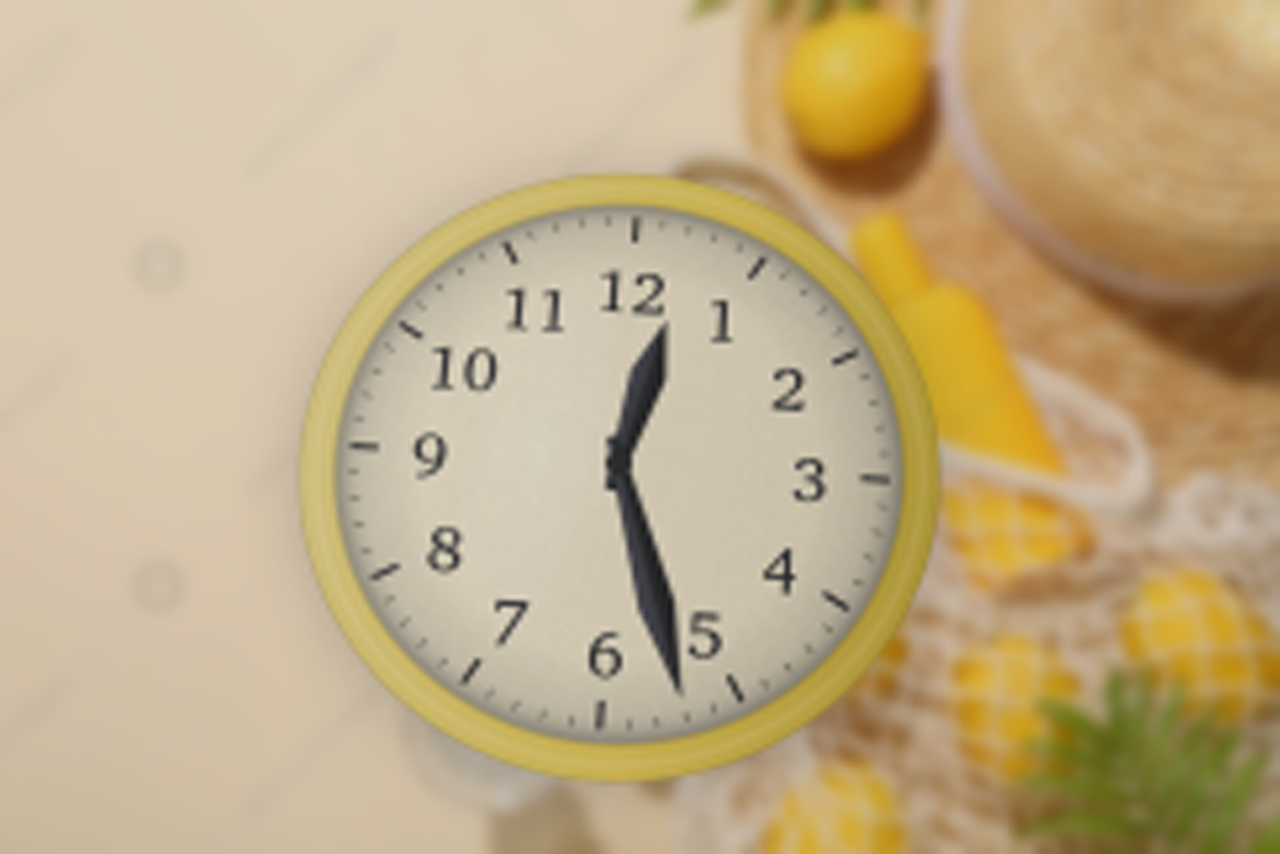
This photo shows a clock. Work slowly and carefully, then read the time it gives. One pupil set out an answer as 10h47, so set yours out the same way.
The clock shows 12h27
